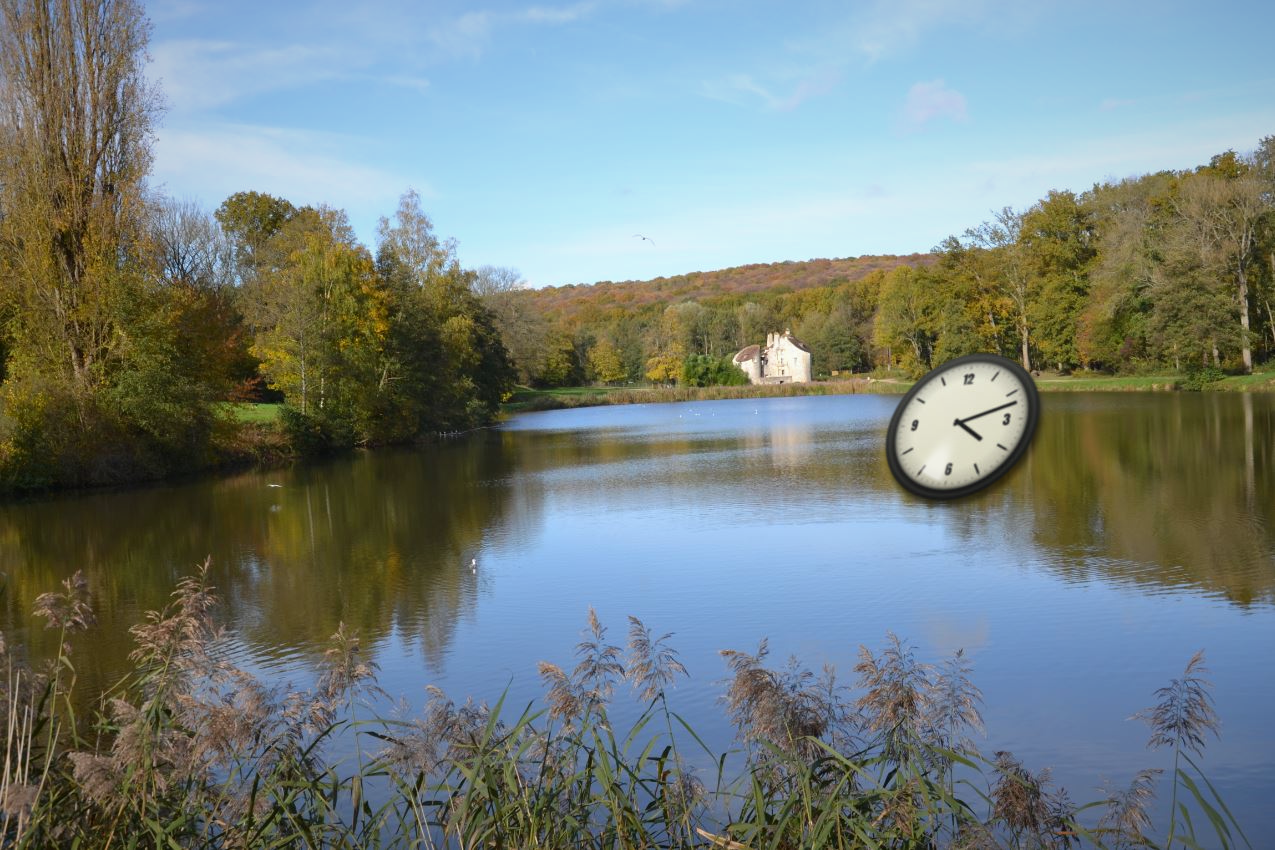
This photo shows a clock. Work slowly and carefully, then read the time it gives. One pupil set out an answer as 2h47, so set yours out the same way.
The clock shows 4h12
